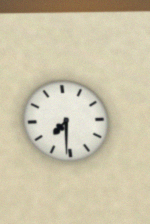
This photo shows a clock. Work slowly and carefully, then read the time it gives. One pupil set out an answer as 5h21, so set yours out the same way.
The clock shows 7h31
